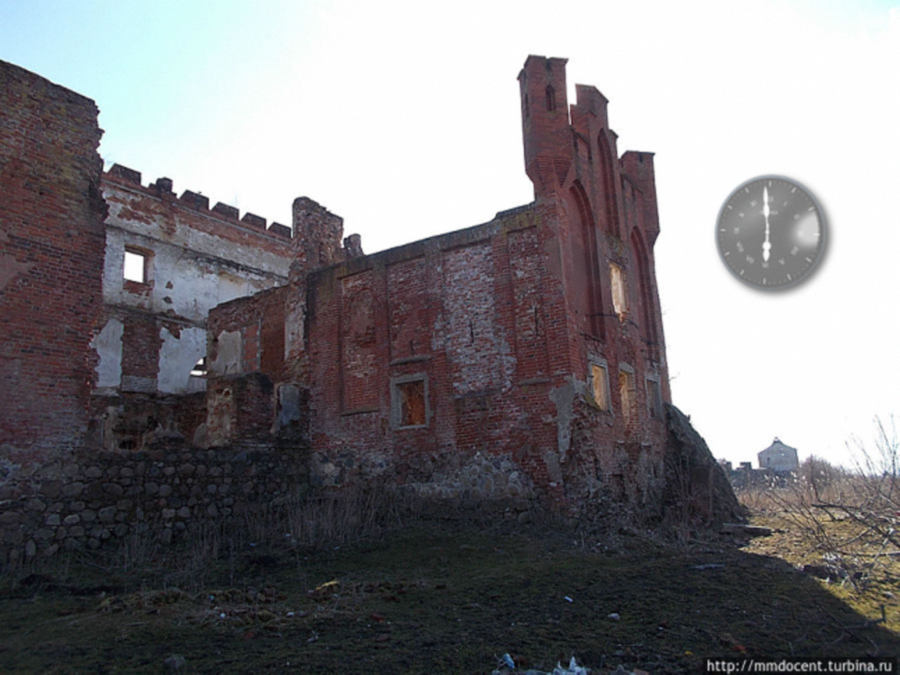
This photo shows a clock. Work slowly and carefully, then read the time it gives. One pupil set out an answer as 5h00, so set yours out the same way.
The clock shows 5h59
